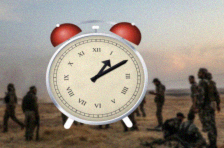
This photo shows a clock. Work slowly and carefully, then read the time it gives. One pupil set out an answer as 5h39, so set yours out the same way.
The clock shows 1h10
